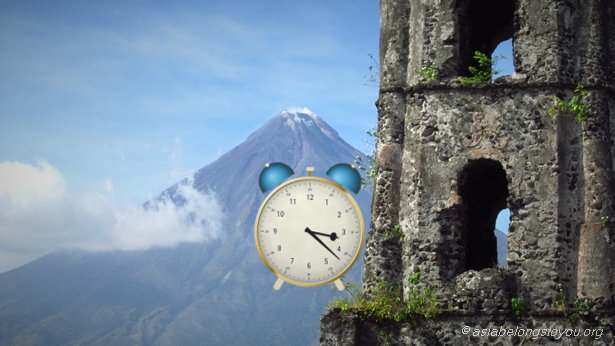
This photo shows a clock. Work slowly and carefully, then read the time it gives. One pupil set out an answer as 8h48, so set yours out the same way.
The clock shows 3h22
